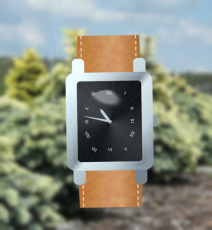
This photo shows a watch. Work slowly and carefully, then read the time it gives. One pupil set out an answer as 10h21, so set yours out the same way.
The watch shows 10h47
